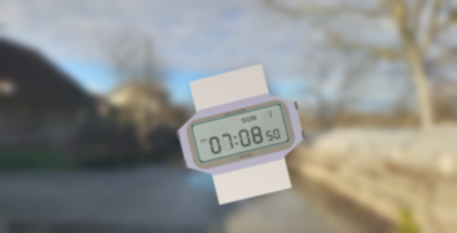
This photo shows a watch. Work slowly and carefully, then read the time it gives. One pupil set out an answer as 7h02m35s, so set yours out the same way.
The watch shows 7h08m50s
